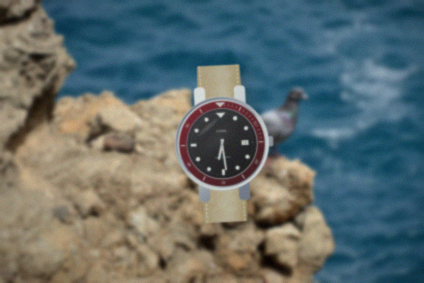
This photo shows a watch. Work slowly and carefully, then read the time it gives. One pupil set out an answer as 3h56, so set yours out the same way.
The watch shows 6h29
